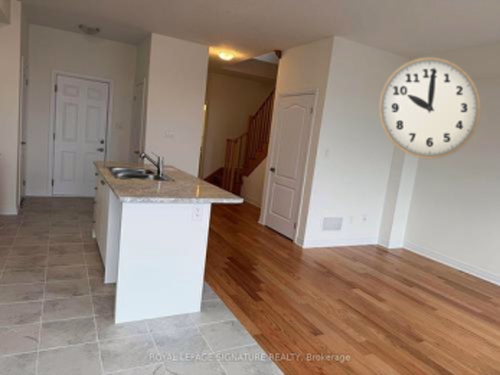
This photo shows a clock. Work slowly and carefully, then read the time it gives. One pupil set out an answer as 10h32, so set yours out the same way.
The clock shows 10h01
